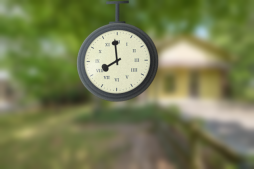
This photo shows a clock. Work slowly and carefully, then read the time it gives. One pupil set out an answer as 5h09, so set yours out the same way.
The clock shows 7h59
